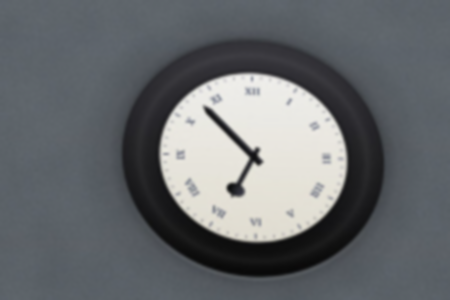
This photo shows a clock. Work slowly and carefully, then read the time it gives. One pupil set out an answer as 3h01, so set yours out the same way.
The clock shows 6h53
